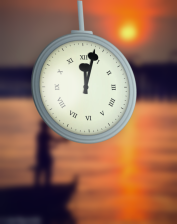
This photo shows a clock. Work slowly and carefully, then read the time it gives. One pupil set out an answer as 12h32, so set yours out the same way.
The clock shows 12h03
